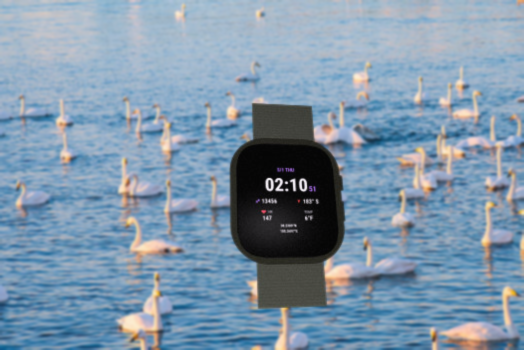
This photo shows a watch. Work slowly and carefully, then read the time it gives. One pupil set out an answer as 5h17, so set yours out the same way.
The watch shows 2h10
